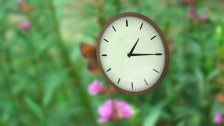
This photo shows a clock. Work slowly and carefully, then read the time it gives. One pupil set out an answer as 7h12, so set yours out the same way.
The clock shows 1h15
